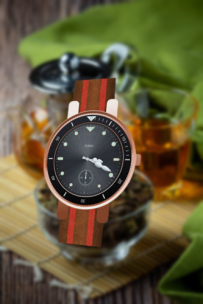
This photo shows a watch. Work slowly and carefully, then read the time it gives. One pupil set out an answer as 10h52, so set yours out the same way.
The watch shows 3h19
